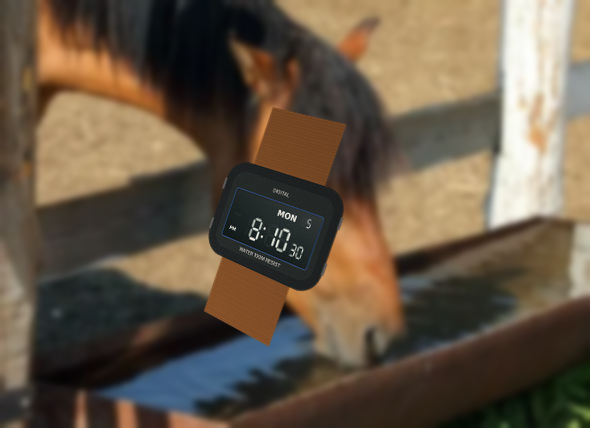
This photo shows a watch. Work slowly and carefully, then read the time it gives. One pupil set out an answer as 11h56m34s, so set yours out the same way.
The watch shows 8h10m30s
